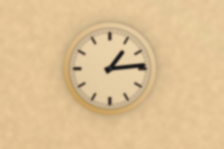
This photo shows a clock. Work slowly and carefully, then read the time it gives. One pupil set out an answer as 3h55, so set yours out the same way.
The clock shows 1h14
